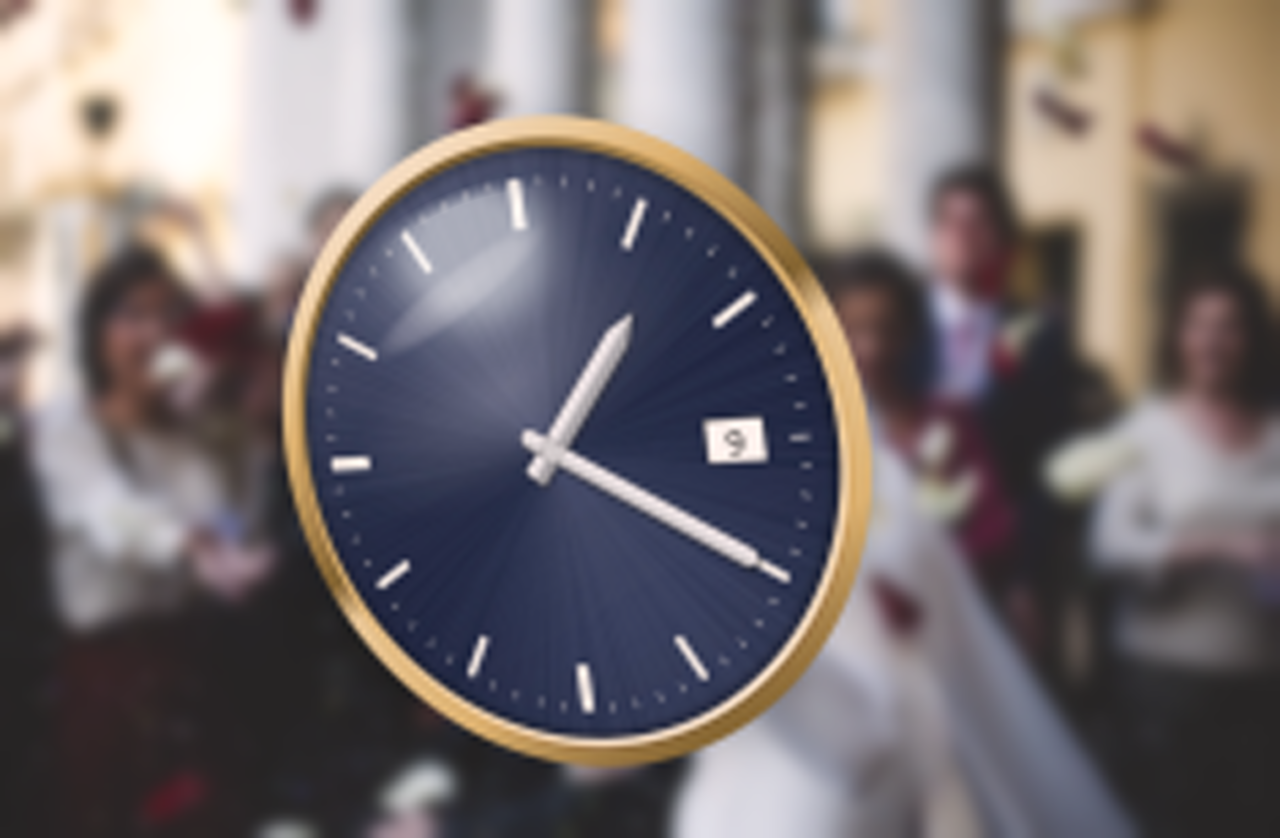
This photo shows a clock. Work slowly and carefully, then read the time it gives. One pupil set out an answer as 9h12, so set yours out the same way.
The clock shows 1h20
